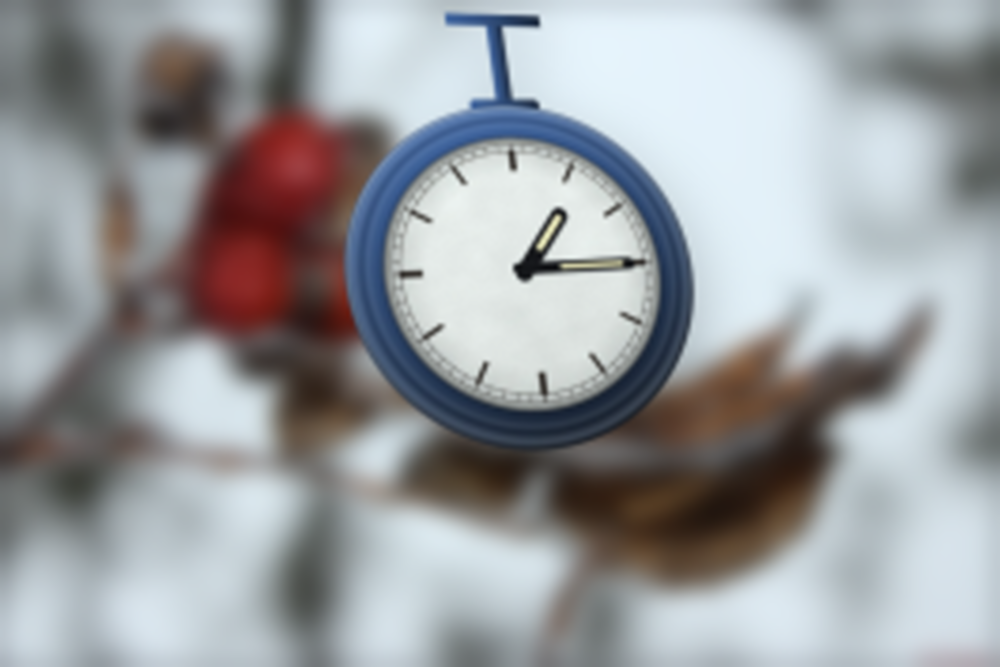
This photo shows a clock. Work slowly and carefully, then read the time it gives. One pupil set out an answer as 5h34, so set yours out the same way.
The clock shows 1h15
